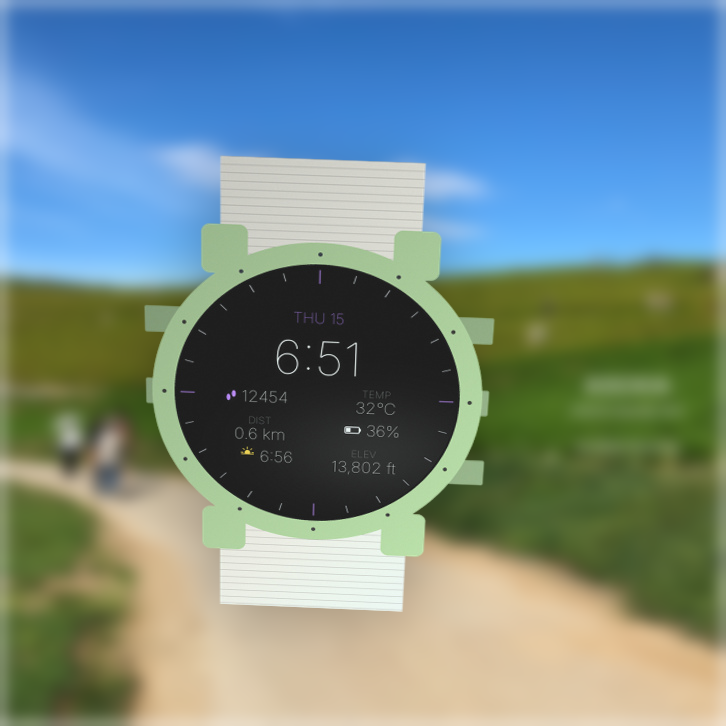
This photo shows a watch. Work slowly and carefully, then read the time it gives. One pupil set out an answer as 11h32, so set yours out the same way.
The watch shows 6h51
